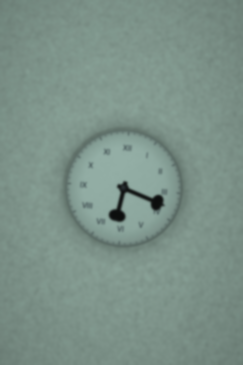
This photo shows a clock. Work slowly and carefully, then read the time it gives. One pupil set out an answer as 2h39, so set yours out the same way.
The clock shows 6h18
